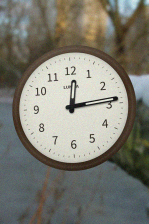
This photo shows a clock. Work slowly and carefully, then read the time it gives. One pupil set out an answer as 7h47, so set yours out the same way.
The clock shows 12h14
